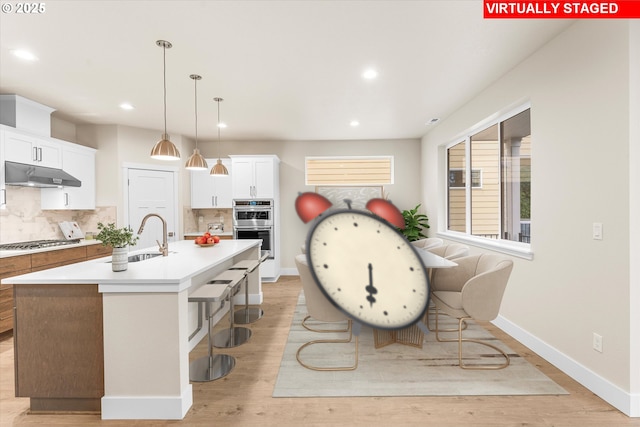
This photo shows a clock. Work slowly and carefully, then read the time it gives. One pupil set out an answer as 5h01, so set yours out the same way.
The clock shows 6h33
